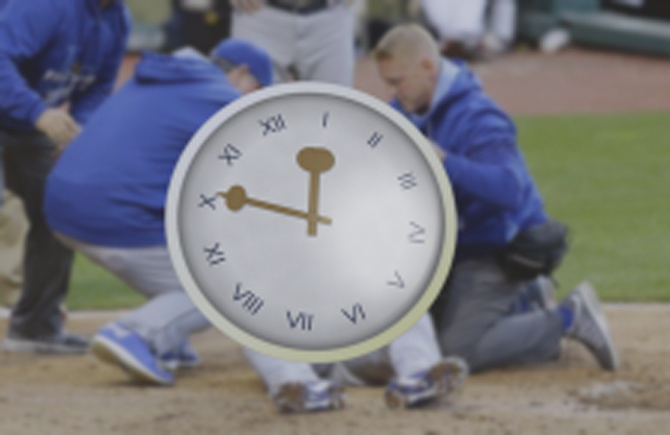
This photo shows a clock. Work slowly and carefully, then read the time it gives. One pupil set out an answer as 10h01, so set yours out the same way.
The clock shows 12h51
